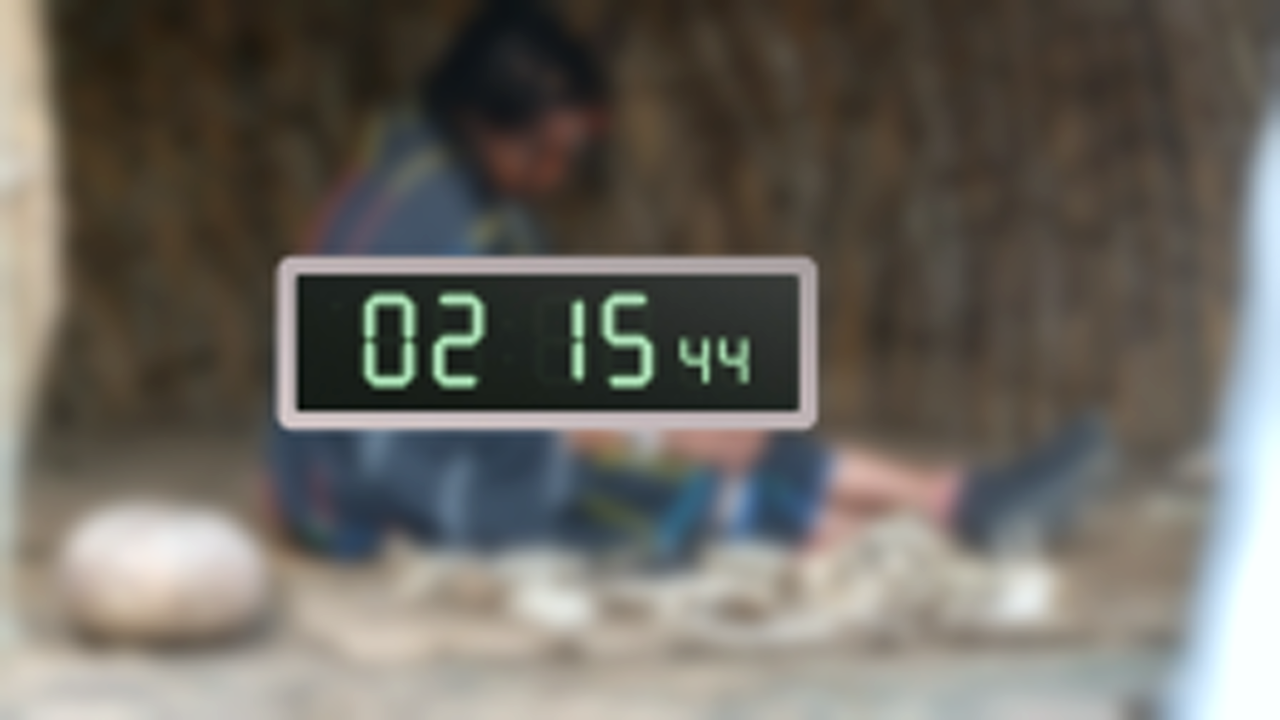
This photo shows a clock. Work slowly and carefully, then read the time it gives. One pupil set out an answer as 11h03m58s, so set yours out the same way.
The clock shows 2h15m44s
